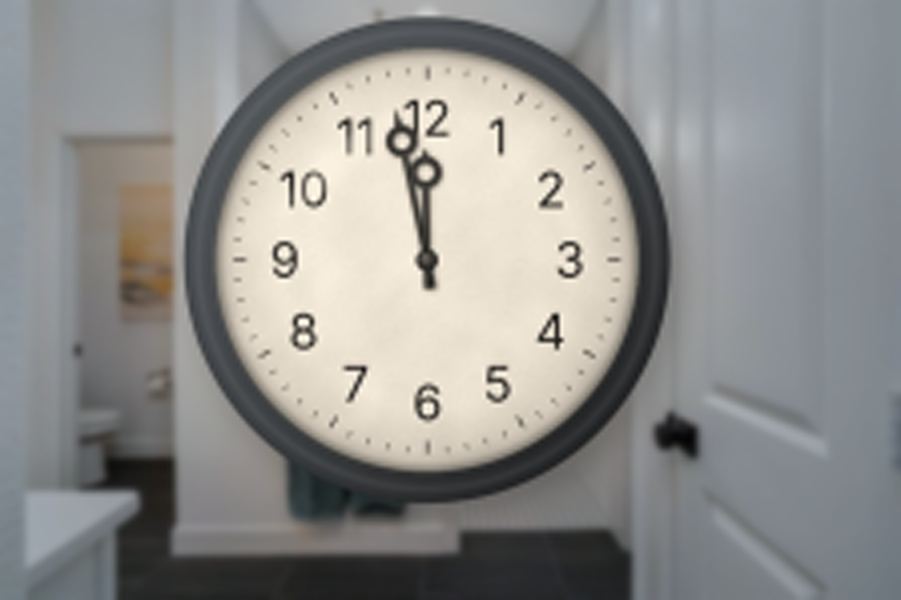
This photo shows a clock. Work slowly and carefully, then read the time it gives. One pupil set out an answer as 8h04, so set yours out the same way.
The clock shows 11h58
